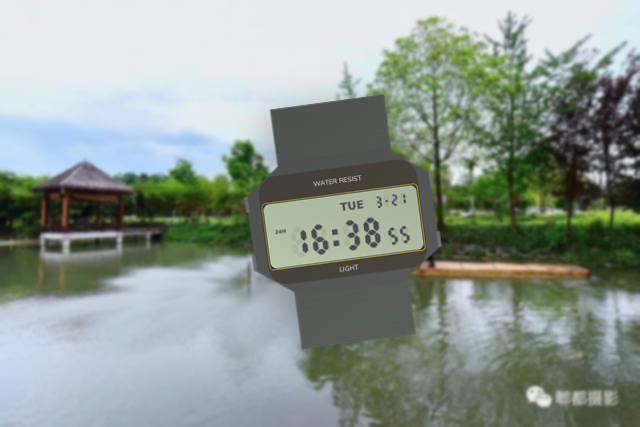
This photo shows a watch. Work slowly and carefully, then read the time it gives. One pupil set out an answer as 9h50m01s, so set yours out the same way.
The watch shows 16h38m55s
